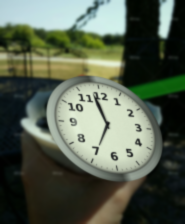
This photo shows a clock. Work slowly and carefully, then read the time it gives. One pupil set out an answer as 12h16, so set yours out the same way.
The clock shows 6h58
